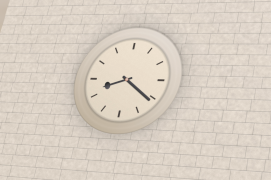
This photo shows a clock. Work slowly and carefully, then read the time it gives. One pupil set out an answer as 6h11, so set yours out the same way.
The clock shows 8h21
